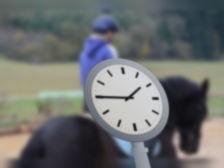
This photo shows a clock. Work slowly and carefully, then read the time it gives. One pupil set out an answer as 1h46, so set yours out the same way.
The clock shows 1h45
